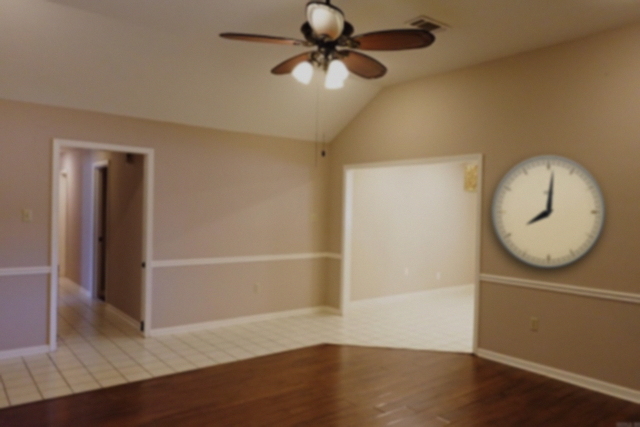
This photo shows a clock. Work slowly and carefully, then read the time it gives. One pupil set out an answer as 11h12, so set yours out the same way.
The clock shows 8h01
